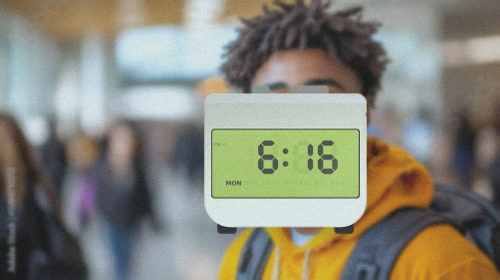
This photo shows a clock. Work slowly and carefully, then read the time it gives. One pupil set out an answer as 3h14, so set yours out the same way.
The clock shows 6h16
